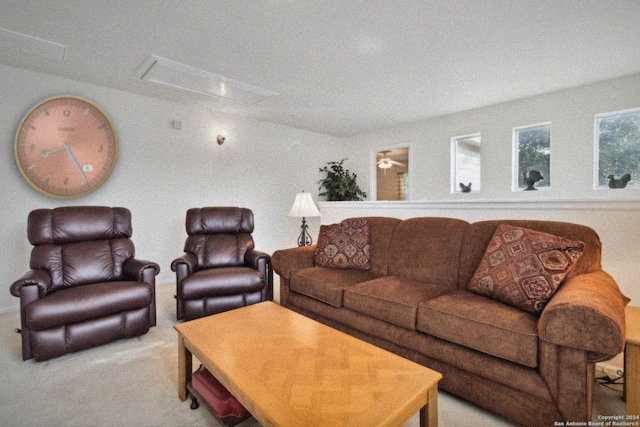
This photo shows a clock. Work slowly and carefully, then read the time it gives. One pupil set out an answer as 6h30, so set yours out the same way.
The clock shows 8h25
